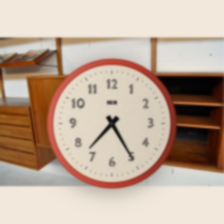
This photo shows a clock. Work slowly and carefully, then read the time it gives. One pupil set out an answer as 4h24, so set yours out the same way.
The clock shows 7h25
